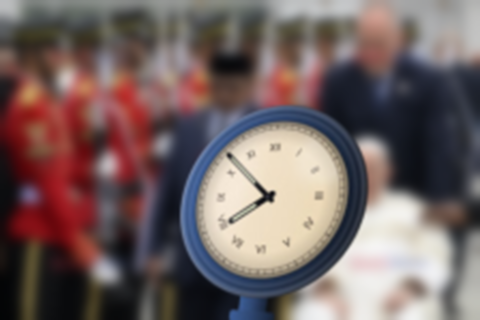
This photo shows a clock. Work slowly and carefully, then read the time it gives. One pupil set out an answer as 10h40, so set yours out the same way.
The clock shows 7h52
